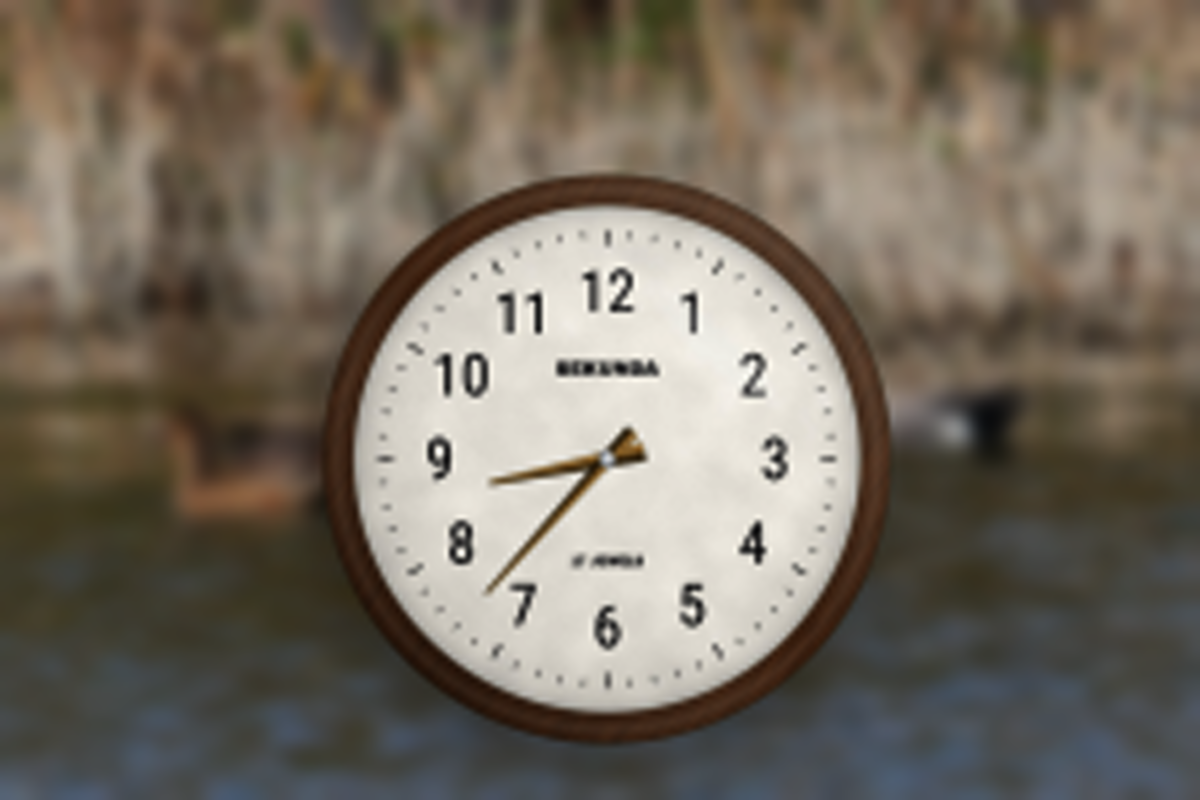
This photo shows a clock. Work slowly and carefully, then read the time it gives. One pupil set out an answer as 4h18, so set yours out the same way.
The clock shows 8h37
